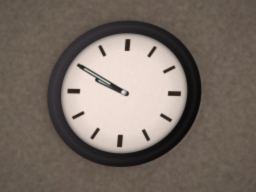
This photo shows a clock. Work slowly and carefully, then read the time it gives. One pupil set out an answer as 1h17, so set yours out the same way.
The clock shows 9h50
